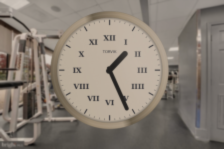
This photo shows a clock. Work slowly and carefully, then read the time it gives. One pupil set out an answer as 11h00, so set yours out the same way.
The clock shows 1h26
